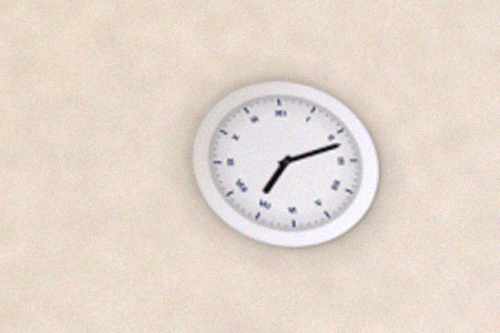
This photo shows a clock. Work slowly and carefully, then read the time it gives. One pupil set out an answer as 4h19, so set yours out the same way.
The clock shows 7h12
